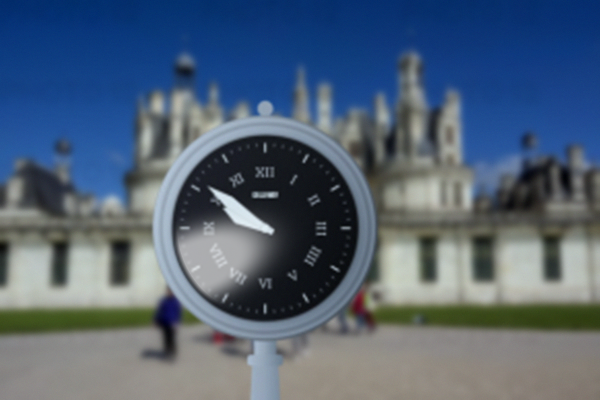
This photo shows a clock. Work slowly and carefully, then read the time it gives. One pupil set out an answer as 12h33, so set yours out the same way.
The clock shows 9h51
